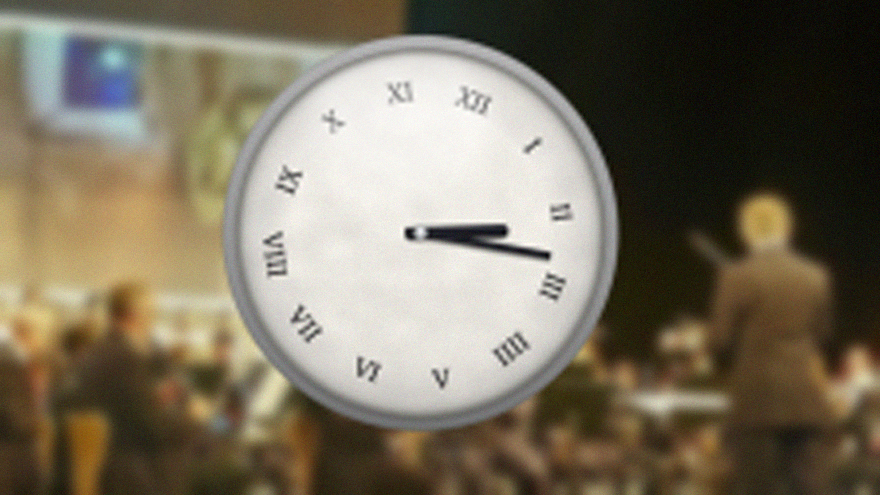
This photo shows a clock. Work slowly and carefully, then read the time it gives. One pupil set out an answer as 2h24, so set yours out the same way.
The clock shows 2h13
